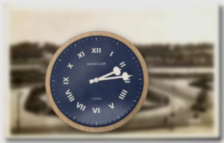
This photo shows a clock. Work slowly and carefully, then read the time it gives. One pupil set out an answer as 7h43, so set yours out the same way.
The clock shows 2h14
